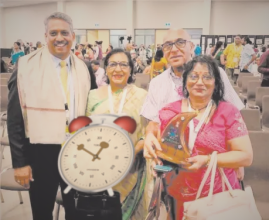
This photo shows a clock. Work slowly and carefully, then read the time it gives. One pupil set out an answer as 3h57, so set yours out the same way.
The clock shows 12h50
